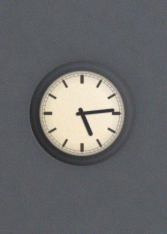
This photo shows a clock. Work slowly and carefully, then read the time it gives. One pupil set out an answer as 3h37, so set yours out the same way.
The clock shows 5h14
